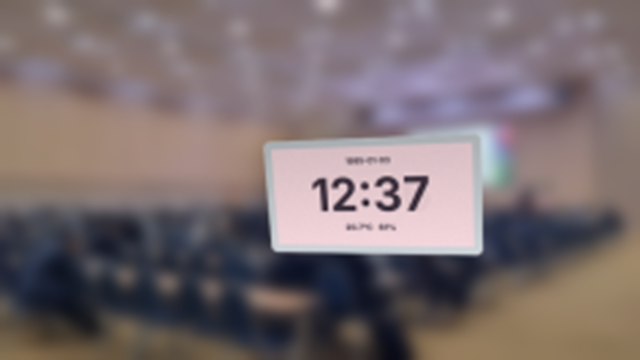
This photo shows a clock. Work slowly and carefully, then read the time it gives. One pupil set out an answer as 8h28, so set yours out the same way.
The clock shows 12h37
